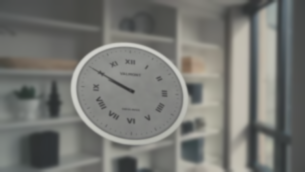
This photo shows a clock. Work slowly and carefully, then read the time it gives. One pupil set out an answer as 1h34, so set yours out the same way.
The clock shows 9h50
